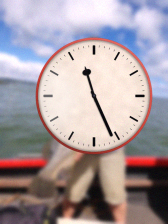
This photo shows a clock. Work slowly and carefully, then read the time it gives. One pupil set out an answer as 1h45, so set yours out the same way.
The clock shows 11h26
